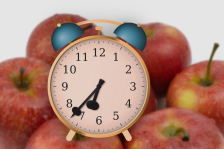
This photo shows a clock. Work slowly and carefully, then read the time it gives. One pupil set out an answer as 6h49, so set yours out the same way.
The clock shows 6h37
